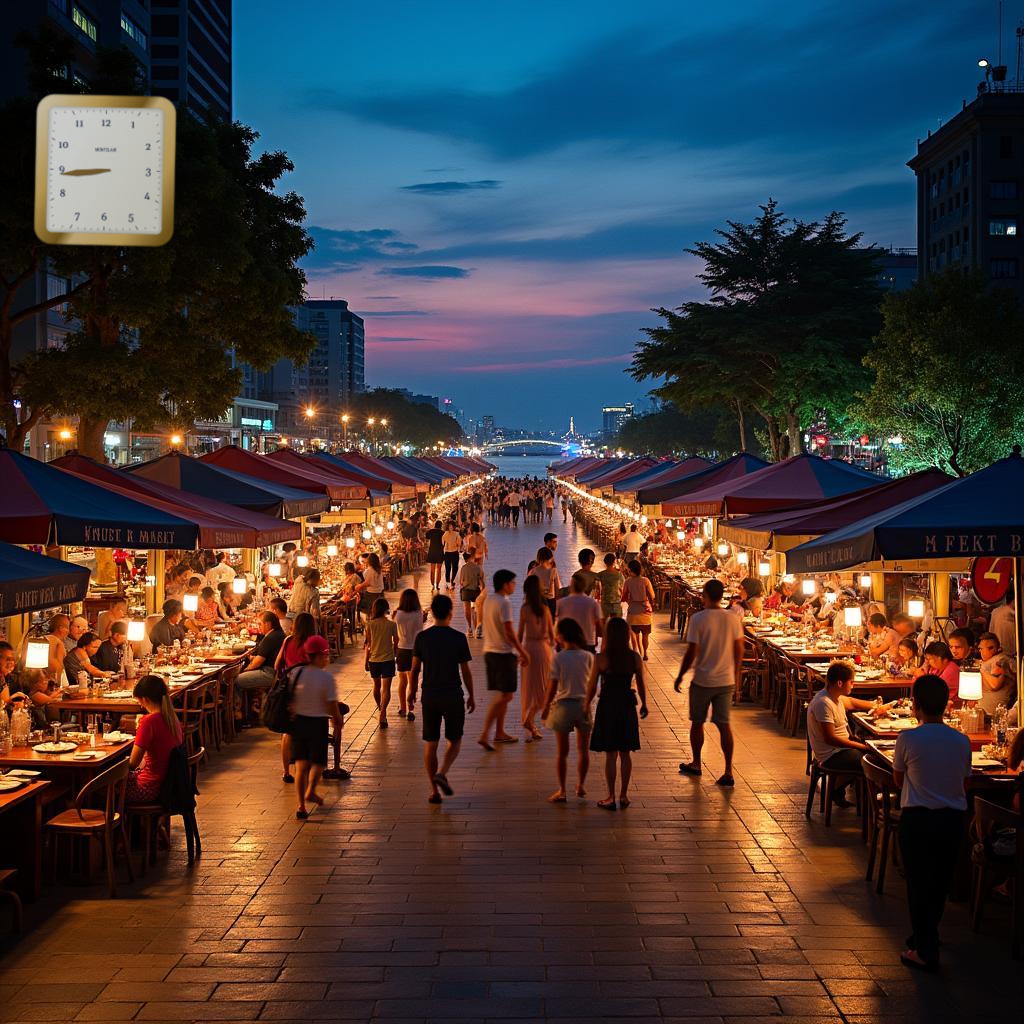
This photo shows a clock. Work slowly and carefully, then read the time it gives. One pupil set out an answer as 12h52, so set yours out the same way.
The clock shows 8h44
